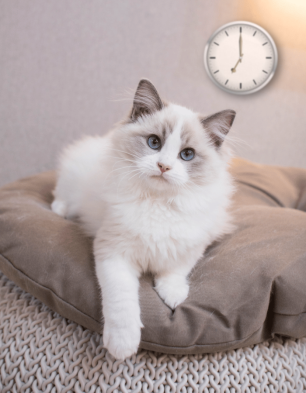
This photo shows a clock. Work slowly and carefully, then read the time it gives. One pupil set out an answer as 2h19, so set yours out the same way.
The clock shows 7h00
